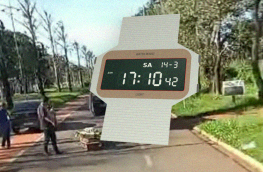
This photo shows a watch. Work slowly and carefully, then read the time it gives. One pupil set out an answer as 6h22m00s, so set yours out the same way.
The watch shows 17h10m42s
